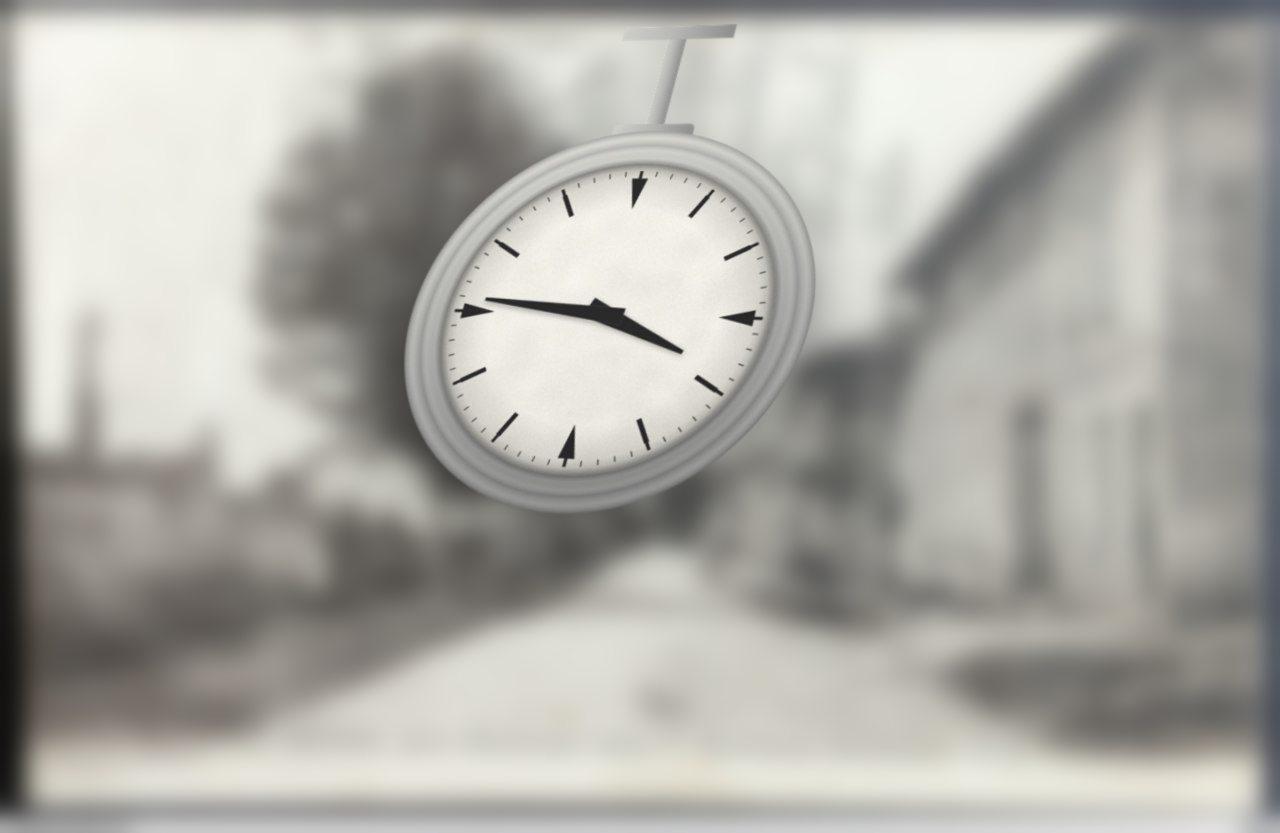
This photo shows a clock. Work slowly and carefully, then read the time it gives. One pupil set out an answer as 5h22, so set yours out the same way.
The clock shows 3h46
